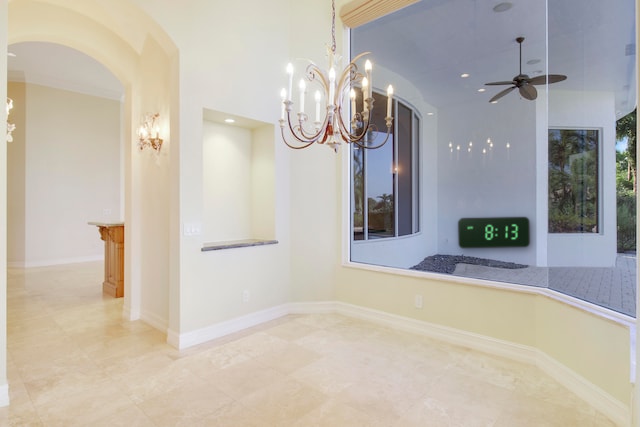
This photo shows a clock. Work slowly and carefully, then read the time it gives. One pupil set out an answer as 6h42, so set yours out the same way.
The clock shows 8h13
